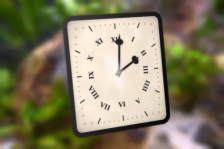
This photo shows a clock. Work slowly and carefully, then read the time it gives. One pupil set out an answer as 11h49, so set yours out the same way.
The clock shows 2h01
